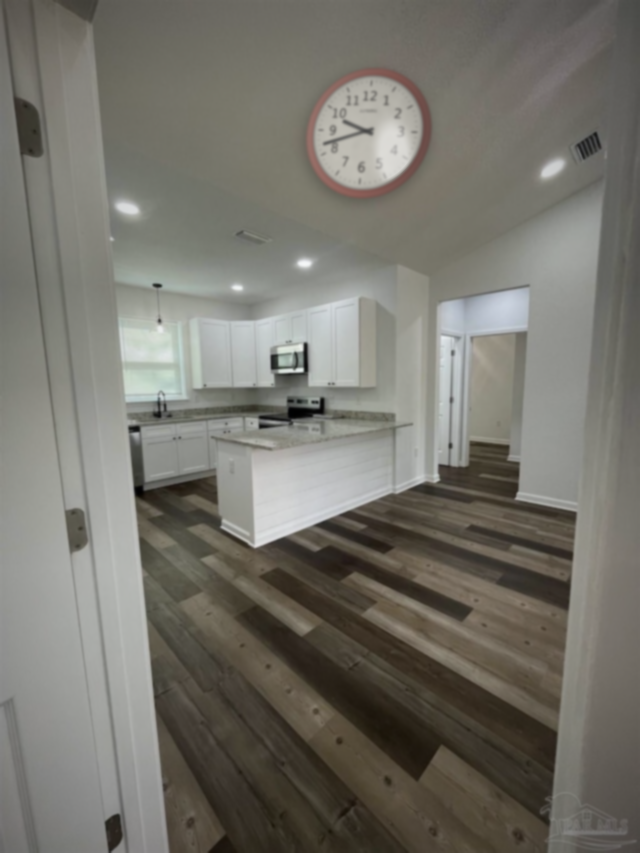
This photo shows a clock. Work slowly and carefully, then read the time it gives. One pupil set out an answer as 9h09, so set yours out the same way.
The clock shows 9h42
